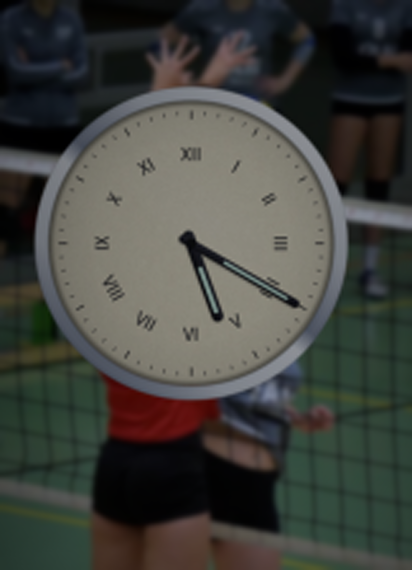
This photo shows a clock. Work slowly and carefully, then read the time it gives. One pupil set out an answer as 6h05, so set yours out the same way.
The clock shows 5h20
